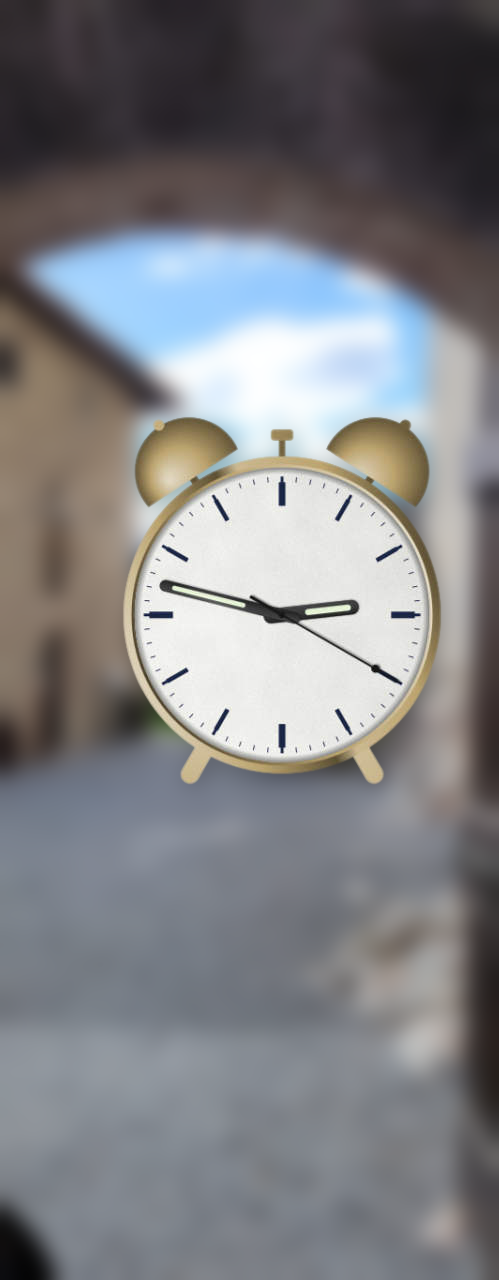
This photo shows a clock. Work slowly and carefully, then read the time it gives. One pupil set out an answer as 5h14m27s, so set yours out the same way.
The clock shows 2h47m20s
